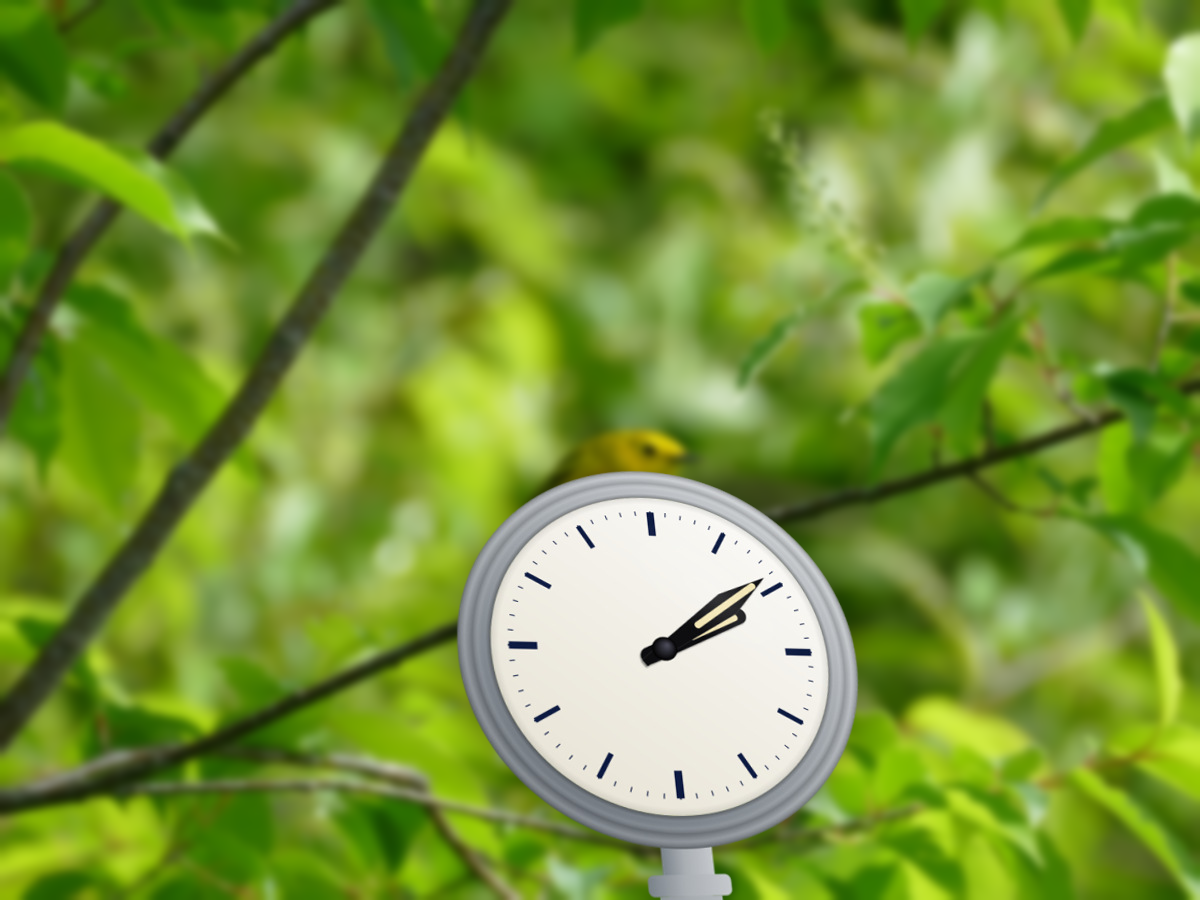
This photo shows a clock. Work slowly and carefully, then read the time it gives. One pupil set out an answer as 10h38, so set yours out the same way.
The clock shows 2h09
